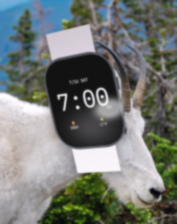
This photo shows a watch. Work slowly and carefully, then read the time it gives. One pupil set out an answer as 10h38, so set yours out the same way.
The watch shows 7h00
